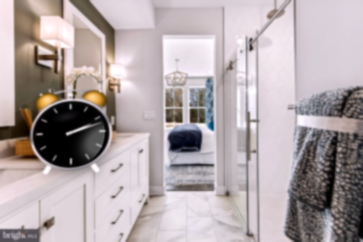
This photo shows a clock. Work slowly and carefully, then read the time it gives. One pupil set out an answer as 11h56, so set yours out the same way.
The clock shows 2h12
